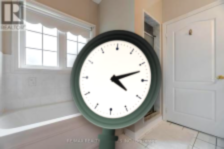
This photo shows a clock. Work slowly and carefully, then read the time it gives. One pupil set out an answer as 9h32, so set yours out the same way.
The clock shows 4h12
